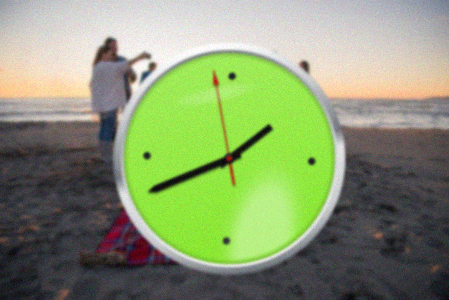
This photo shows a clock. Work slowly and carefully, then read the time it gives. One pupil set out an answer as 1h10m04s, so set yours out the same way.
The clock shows 1h40m58s
